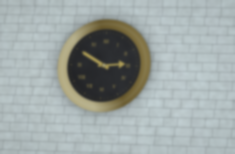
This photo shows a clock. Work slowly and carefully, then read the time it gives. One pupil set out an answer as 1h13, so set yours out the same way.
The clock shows 2h50
